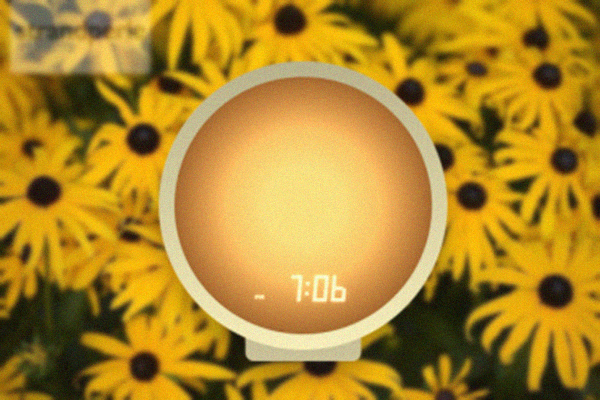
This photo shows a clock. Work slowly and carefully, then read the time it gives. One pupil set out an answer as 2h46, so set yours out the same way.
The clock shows 7h06
